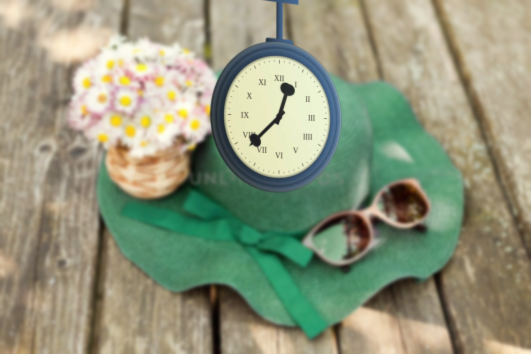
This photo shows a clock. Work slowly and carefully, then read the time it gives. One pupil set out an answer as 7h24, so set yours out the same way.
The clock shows 12h38
